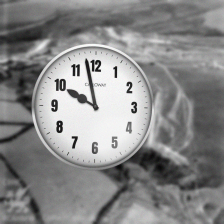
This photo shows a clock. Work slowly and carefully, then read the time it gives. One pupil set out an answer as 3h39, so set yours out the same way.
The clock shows 9h58
